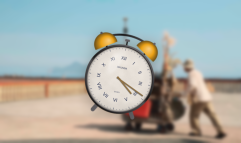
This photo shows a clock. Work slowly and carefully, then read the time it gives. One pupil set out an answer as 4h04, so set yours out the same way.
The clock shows 4h19
